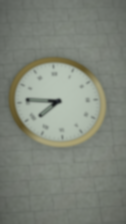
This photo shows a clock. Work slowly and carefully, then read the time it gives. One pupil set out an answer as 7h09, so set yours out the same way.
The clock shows 7h46
